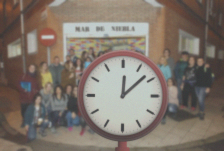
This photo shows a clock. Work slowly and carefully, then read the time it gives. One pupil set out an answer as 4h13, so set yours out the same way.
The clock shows 12h08
